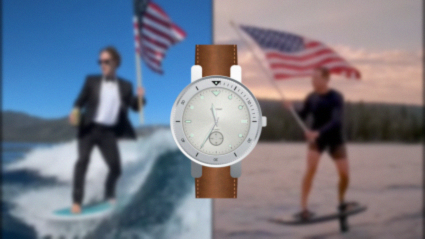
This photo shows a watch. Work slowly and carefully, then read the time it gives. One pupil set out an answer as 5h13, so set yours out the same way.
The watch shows 11h35
